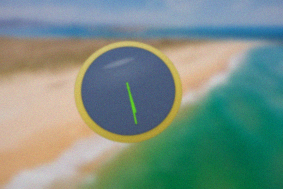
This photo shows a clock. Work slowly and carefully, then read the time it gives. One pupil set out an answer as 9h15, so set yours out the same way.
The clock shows 5h28
